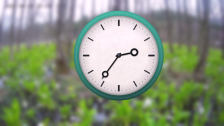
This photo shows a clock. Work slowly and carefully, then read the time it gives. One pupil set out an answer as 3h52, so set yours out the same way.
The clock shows 2h36
